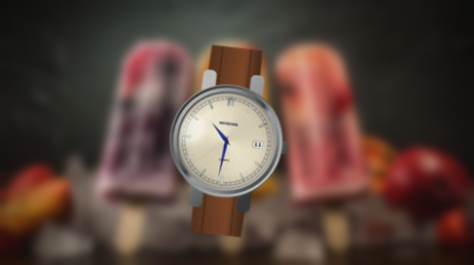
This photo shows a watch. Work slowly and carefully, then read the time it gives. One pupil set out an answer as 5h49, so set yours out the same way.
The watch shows 10h31
